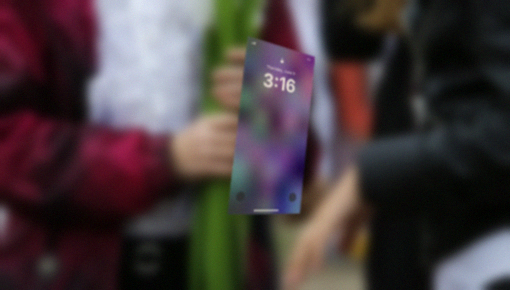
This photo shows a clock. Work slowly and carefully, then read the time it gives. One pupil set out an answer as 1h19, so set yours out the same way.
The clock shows 3h16
